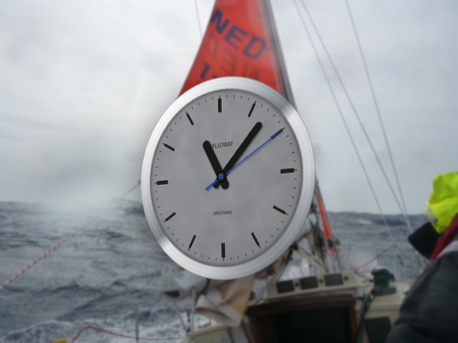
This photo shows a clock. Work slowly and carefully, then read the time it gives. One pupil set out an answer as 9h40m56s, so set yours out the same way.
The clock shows 11h07m10s
